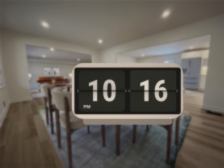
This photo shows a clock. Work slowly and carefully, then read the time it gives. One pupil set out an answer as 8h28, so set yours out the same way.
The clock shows 10h16
